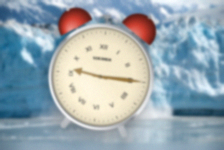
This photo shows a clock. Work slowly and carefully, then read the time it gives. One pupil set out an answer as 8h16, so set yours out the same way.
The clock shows 9h15
